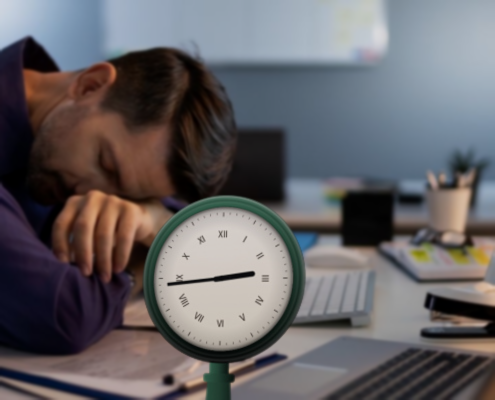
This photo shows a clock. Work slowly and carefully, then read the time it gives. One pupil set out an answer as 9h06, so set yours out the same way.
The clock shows 2h44
